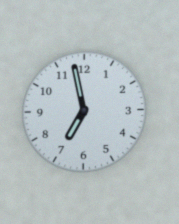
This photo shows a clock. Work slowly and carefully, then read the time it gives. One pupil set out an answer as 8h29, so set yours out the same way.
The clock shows 6h58
